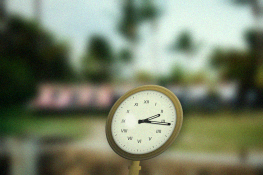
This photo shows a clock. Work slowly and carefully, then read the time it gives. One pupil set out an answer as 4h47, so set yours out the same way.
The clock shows 2h16
